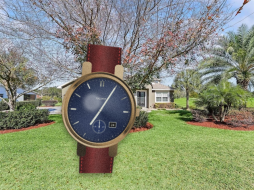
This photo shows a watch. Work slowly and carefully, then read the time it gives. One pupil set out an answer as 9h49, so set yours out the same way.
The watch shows 7h05
